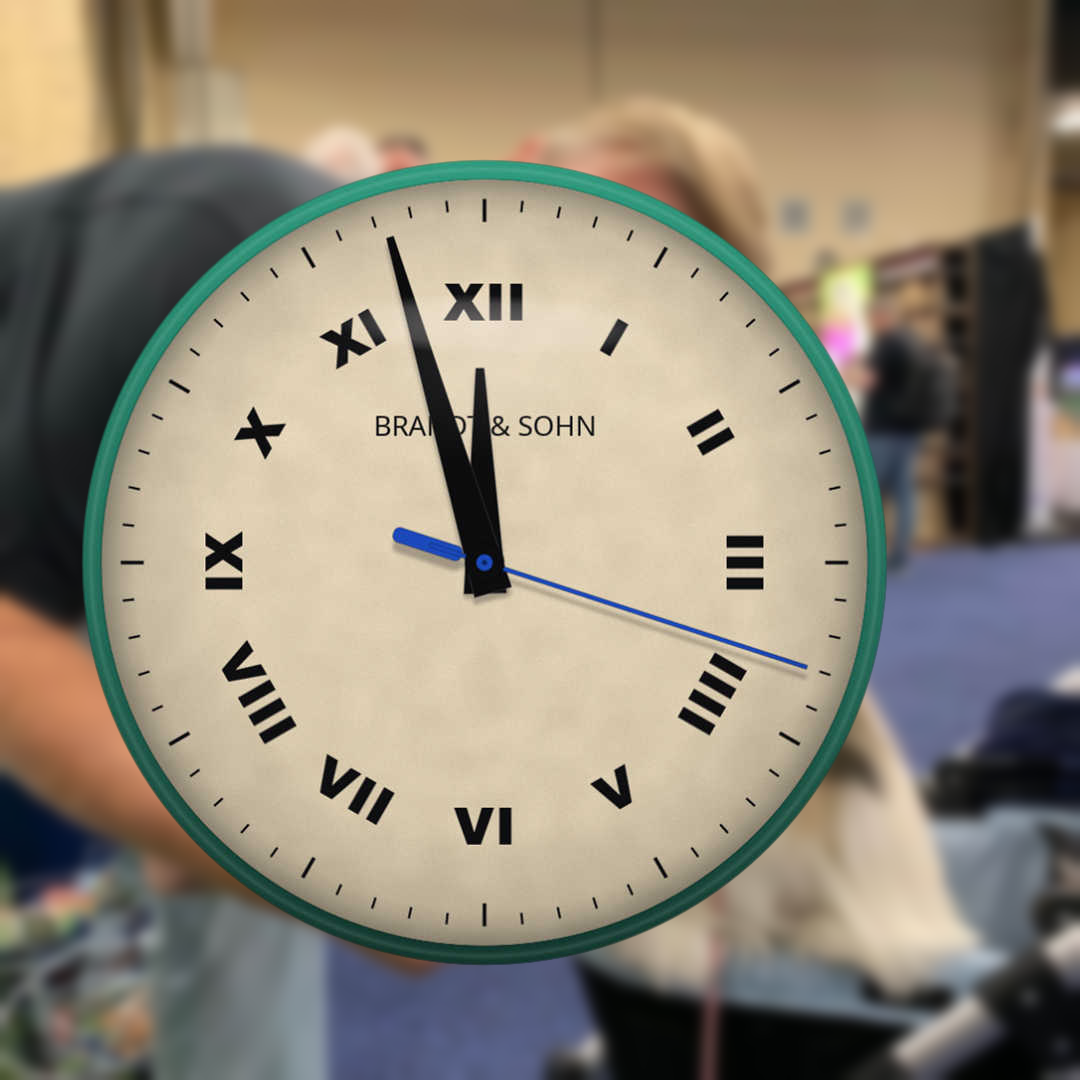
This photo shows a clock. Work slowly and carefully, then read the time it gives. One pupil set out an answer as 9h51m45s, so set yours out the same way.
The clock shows 11h57m18s
